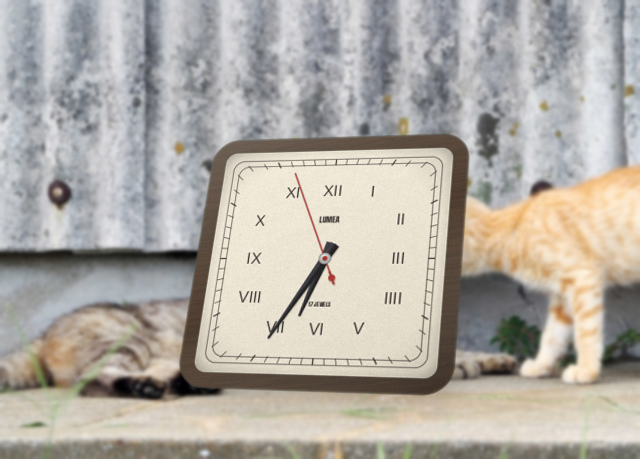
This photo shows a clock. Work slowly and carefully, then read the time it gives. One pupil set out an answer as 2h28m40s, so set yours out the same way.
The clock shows 6h34m56s
